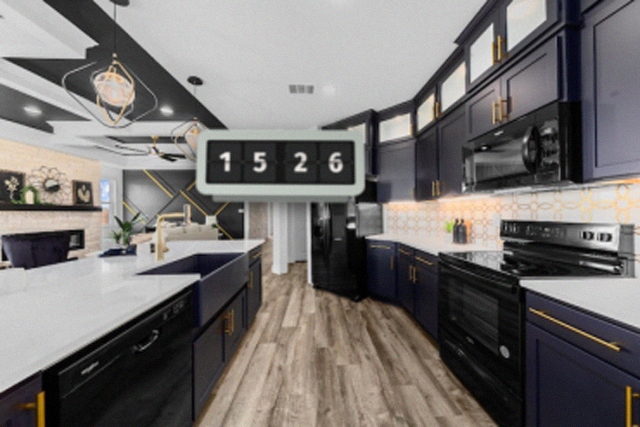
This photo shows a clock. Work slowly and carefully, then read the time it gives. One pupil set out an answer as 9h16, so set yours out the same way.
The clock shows 15h26
